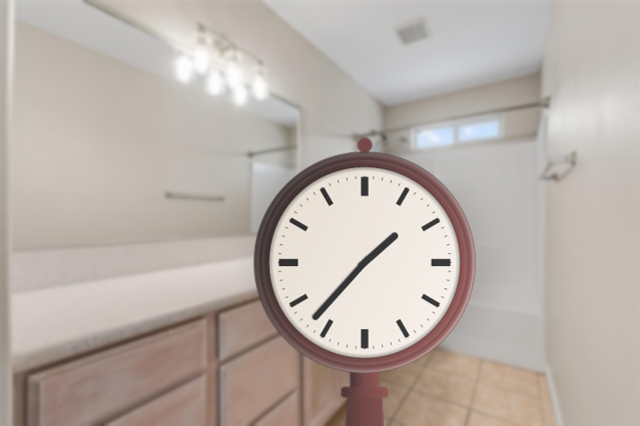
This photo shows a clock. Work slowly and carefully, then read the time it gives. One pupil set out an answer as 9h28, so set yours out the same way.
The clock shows 1h37
